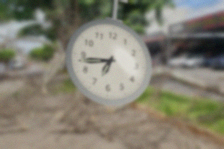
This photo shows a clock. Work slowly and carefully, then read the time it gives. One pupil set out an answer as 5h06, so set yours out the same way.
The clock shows 6h43
